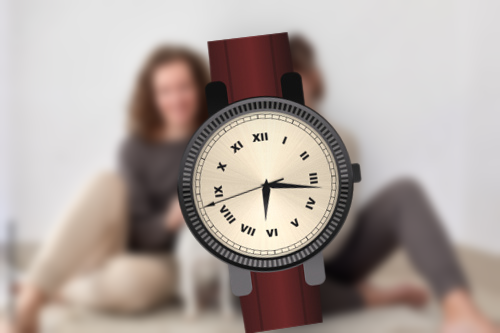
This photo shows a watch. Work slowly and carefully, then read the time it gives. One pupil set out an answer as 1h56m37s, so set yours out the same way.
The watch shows 6h16m43s
